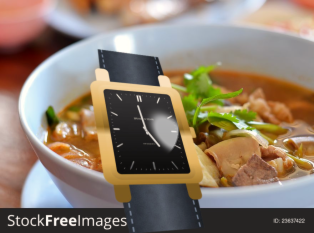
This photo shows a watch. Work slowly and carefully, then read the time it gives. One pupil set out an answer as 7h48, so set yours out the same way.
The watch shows 4h59
